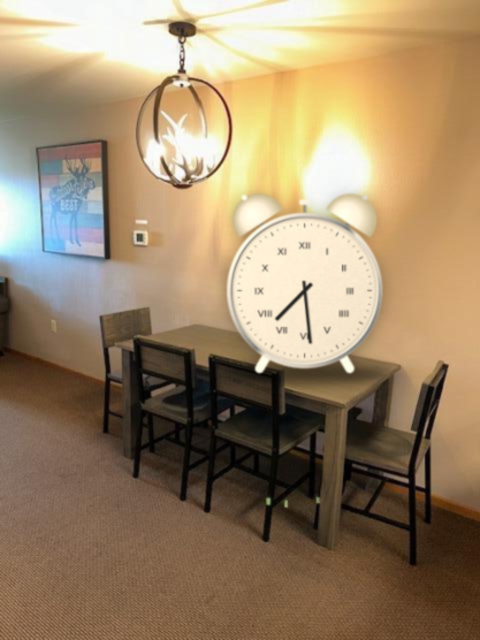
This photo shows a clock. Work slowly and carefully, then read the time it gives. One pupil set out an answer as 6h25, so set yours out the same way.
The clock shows 7h29
